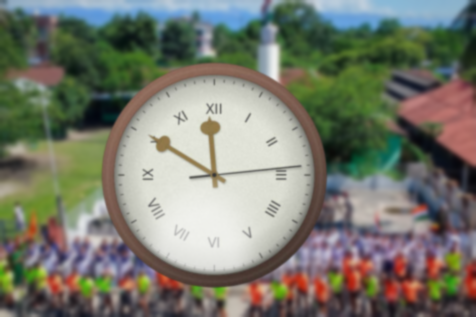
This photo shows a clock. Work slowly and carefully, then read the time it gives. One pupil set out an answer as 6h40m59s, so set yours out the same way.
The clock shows 11h50m14s
